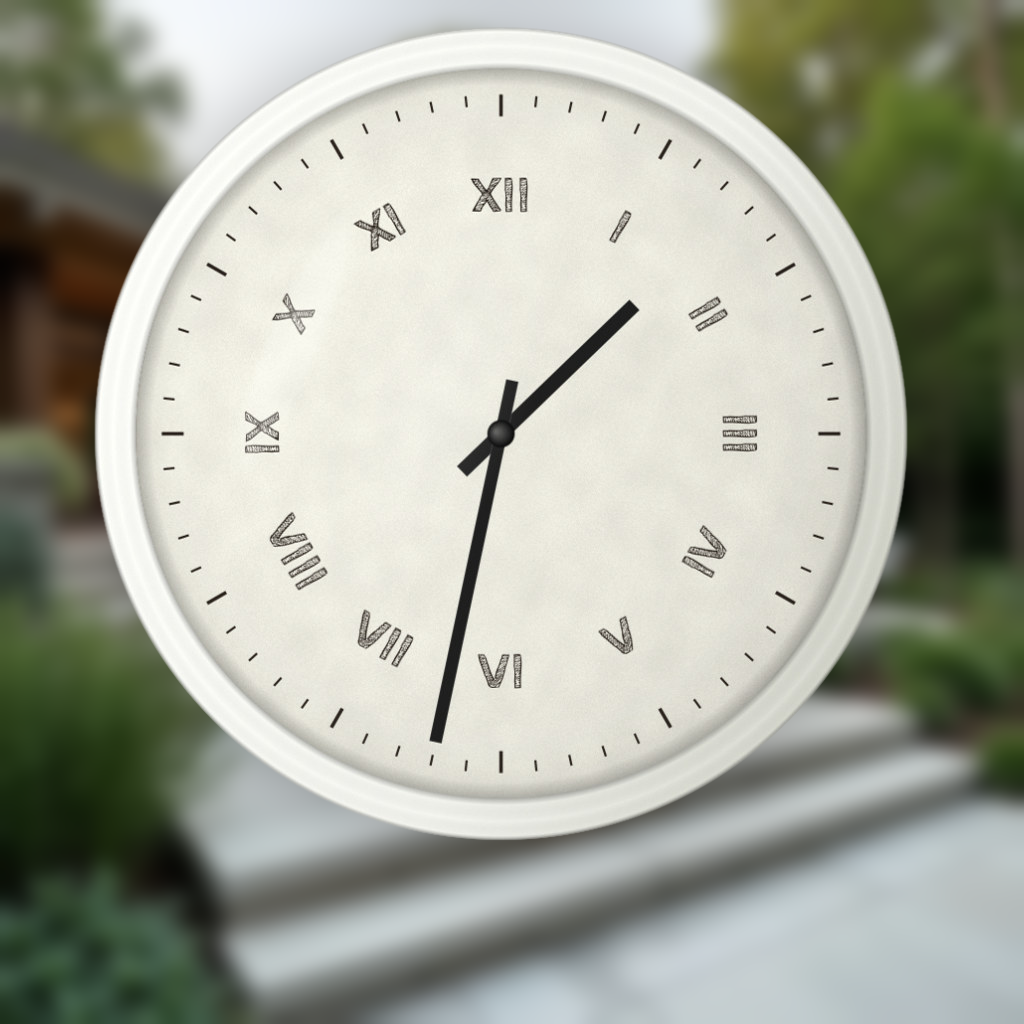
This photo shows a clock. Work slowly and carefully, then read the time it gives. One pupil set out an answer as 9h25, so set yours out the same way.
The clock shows 1h32
